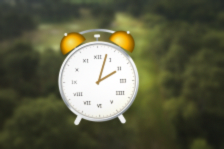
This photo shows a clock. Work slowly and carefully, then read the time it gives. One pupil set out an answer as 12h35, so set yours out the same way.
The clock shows 2h03
